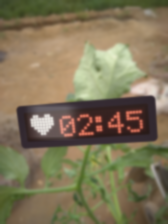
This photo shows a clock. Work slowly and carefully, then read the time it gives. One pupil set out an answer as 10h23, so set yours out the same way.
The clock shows 2h45
